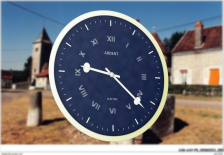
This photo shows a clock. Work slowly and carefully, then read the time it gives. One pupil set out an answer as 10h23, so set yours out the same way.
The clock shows 9h22
